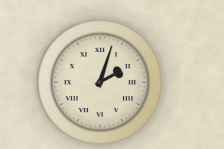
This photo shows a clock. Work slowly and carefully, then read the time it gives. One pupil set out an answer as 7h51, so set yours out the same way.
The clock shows 2h03
